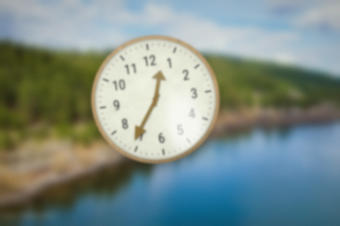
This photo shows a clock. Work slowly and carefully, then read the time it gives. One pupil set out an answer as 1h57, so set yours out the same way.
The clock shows 12h36
